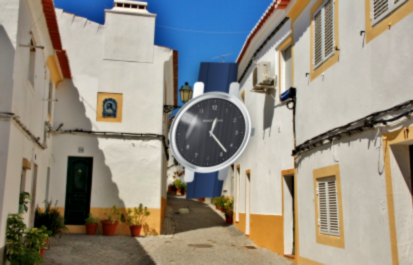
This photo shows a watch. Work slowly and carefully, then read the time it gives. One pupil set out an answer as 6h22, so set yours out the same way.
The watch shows 12h23
